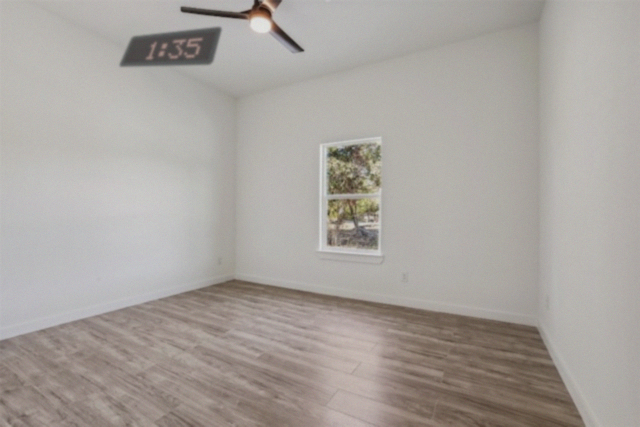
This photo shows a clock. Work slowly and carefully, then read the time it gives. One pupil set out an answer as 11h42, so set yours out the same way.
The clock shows 1h35
